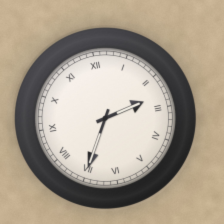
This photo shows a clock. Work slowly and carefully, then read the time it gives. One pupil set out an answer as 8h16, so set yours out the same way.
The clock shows 2h35
